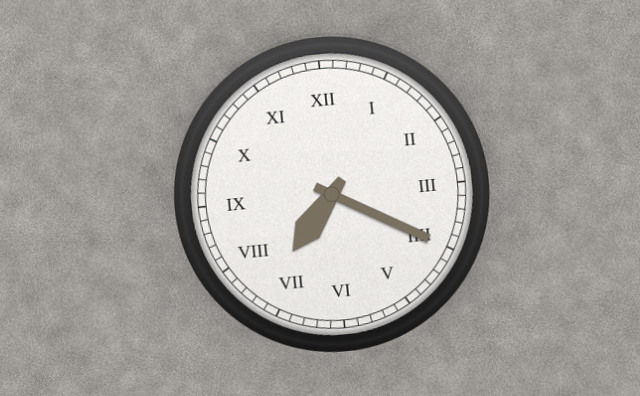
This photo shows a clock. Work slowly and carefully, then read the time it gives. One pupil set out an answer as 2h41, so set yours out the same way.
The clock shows 7h20
